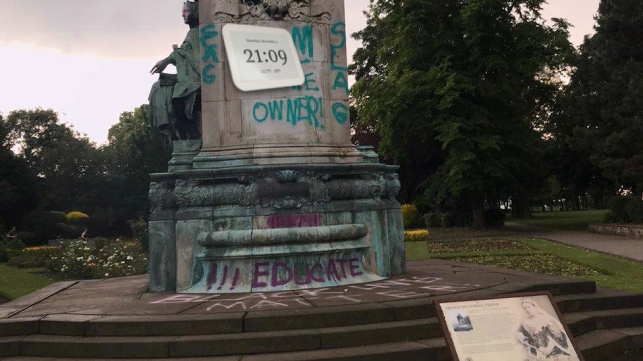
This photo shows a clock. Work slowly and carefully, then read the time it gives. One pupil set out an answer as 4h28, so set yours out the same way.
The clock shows 21h09
